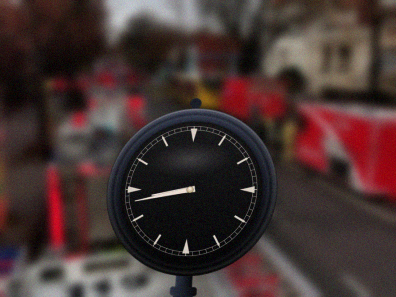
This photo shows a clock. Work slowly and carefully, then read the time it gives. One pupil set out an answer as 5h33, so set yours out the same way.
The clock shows 8h43
